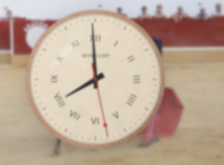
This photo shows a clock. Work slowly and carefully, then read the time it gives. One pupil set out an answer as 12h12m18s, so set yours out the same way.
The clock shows 7h59m28s
